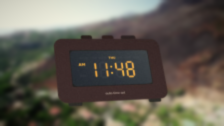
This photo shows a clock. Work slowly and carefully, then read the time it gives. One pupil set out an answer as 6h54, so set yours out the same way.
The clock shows 11h48
